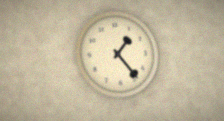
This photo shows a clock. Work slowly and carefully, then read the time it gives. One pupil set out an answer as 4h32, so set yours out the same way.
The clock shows 1h24
